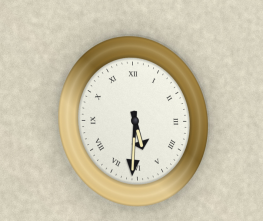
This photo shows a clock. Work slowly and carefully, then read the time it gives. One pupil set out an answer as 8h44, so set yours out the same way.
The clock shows 5h31
